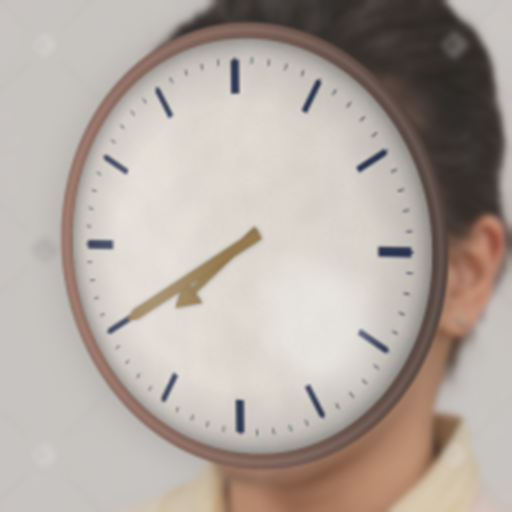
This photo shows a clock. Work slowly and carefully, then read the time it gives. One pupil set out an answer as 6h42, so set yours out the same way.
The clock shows 7h40
